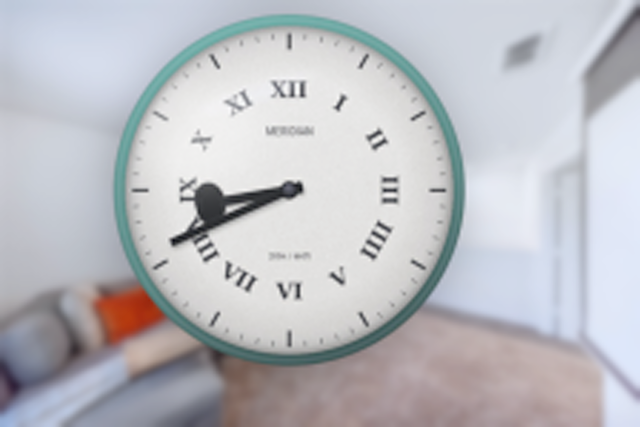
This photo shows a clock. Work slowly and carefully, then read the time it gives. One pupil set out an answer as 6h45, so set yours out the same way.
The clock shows 8h41
